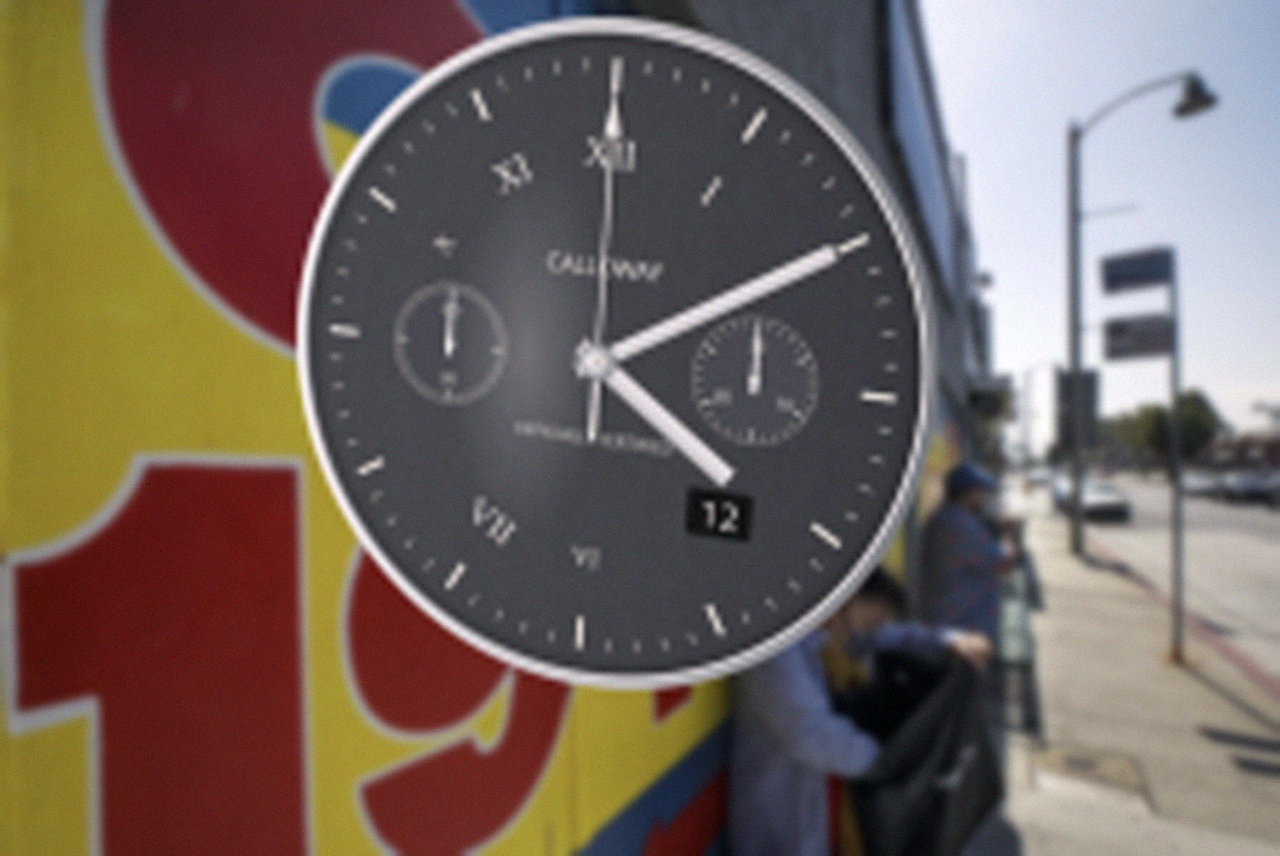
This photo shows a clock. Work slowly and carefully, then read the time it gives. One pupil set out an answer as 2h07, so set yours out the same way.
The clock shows 4h10
